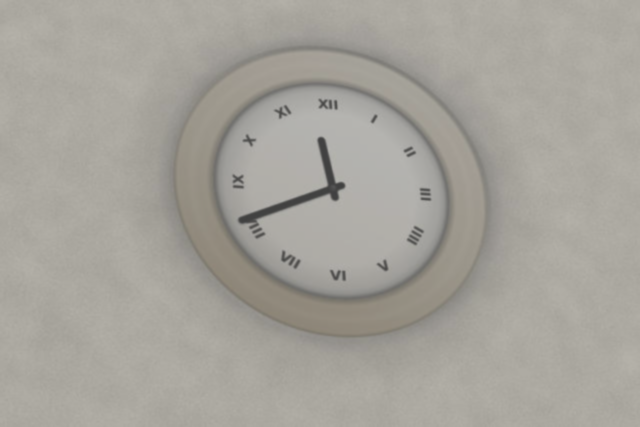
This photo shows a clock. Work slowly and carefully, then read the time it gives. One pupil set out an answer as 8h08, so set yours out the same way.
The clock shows 11h41
